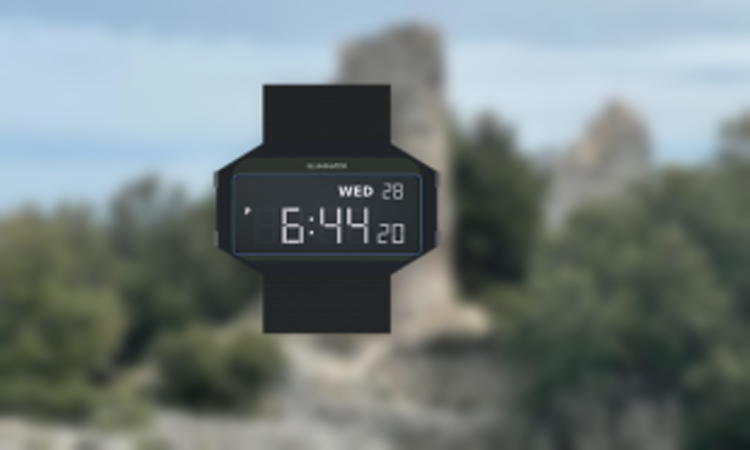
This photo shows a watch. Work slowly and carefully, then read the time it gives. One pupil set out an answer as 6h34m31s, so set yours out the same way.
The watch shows 6h44m20s
